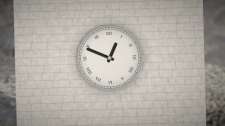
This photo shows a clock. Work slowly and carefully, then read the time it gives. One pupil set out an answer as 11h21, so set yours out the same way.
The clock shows 12h49
